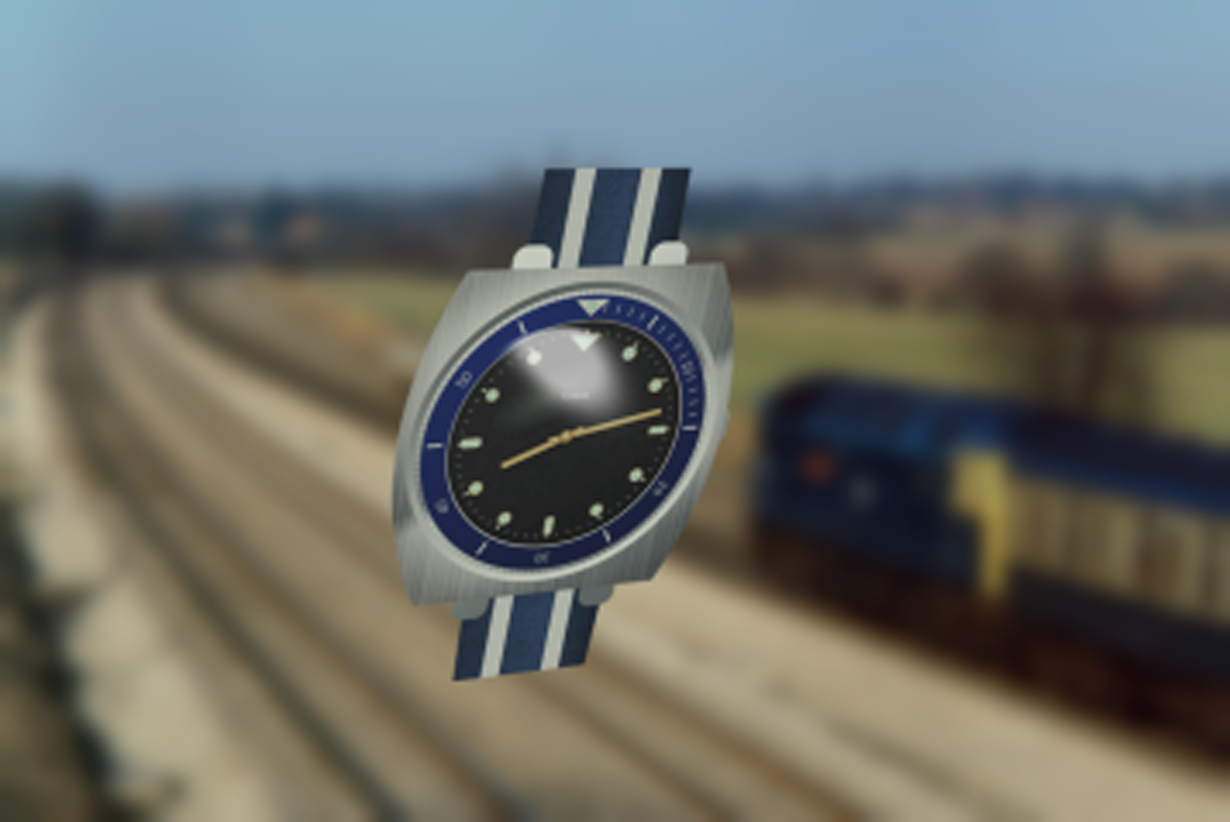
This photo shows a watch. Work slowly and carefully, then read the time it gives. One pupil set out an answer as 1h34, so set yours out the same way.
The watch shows 8h13
